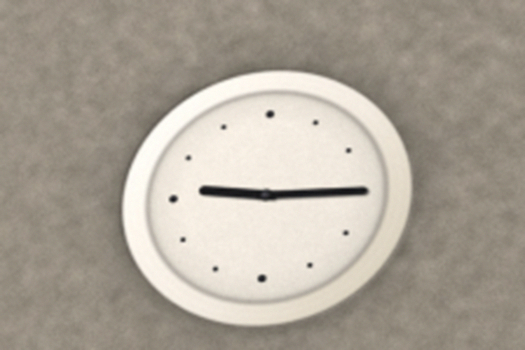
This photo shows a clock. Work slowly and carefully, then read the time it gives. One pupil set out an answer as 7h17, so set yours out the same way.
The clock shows 9h15
